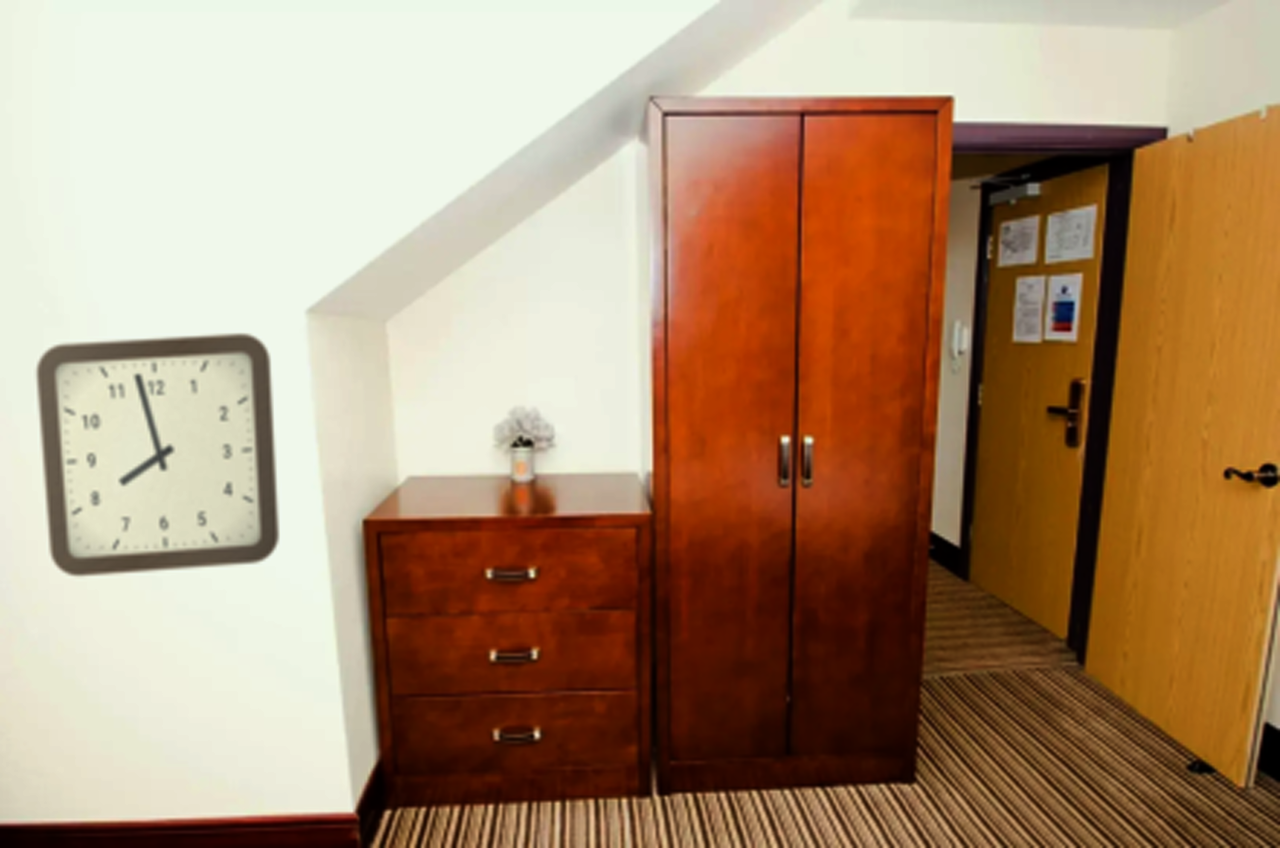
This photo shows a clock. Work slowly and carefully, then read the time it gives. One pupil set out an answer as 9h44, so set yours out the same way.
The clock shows 7h58
